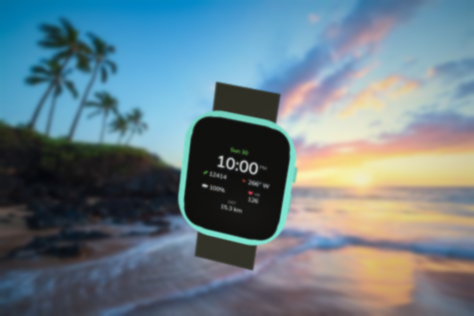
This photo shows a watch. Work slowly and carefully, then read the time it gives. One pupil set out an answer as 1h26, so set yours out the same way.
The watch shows 10h00
